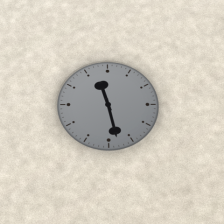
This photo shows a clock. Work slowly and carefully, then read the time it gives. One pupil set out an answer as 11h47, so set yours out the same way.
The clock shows 11h28
